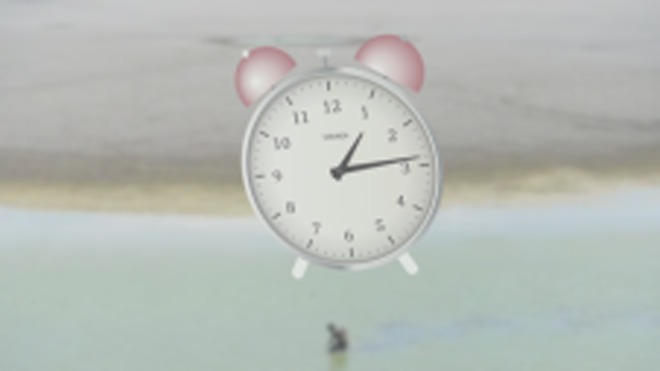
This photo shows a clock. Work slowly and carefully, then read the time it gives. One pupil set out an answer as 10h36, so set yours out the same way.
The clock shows 1h14
